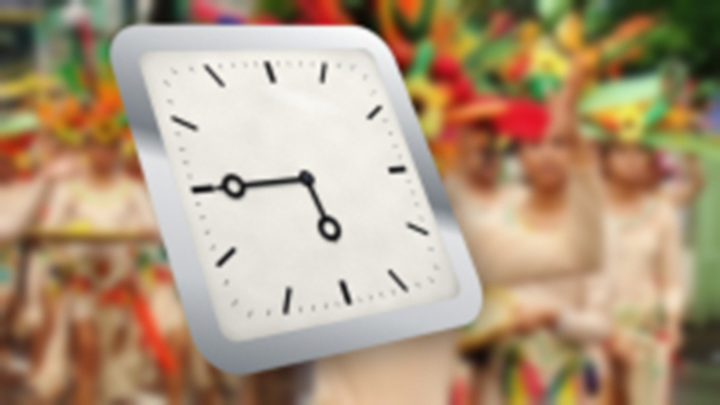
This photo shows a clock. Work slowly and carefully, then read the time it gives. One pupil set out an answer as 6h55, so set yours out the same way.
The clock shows 5h45
